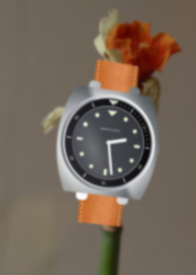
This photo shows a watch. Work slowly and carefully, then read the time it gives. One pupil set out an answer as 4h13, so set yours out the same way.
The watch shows 2h28
